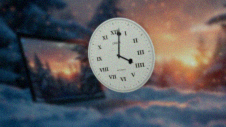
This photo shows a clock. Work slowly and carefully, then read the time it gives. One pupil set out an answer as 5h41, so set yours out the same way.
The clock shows 4h02
